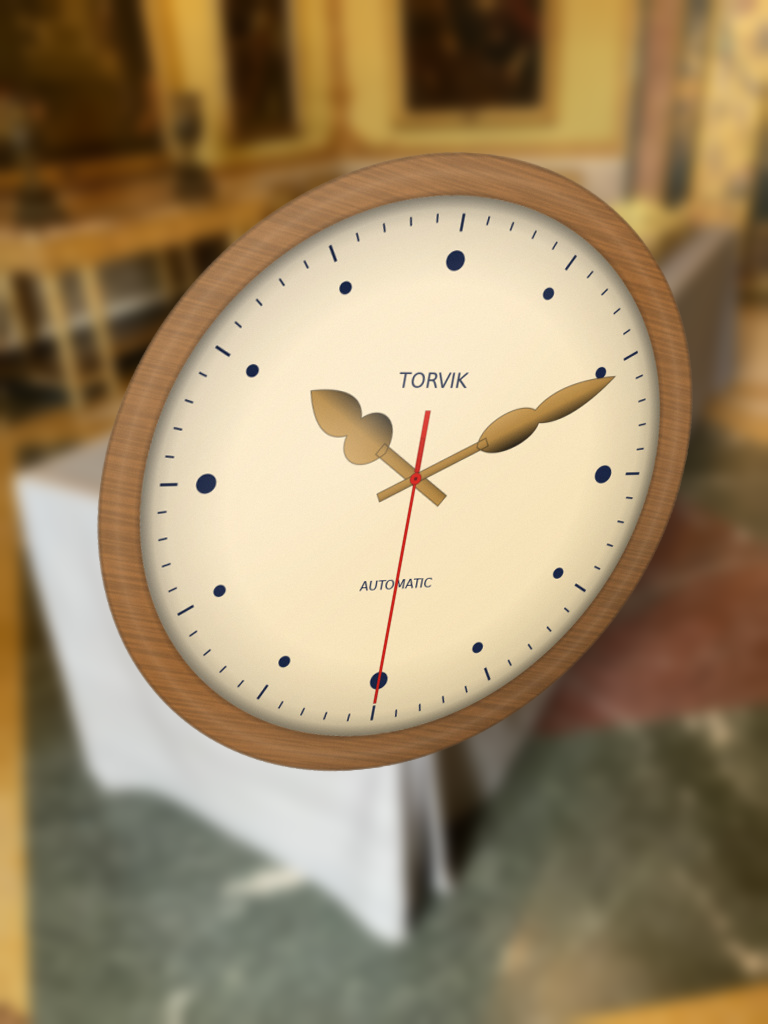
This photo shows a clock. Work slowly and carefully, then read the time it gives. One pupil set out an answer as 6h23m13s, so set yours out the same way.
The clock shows 10h10m30s
